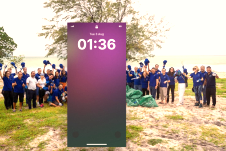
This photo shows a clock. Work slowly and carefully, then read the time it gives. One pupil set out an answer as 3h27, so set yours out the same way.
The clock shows 1h36
